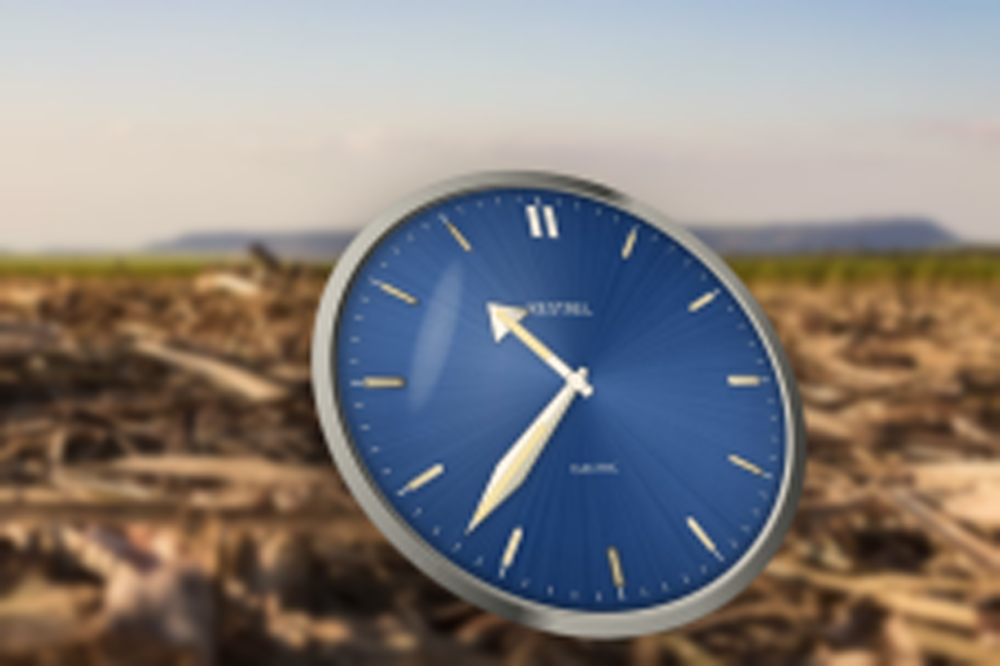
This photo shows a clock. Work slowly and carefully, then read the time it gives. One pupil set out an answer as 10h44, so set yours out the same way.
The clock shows 10h37
